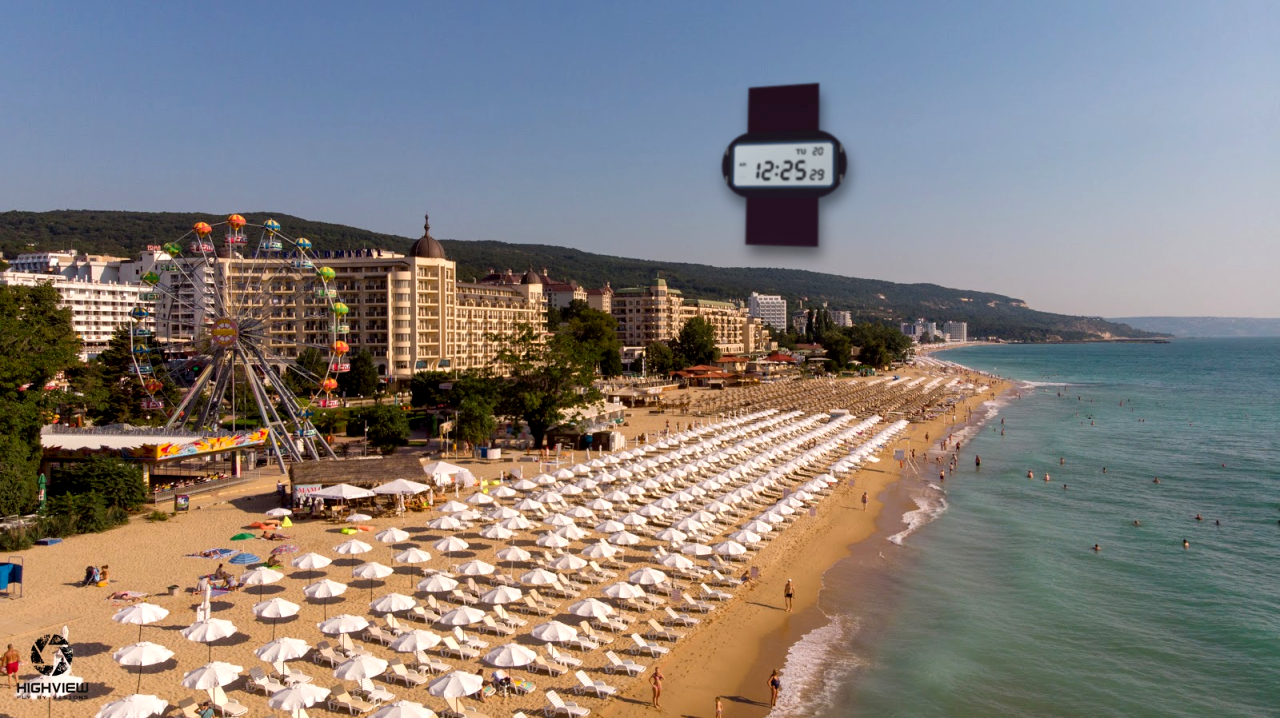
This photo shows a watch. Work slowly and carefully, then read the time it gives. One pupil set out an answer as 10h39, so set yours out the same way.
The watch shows 12h25
